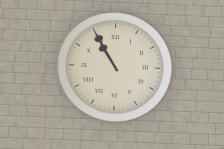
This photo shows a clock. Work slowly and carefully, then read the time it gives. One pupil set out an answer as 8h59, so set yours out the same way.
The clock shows 10h55
